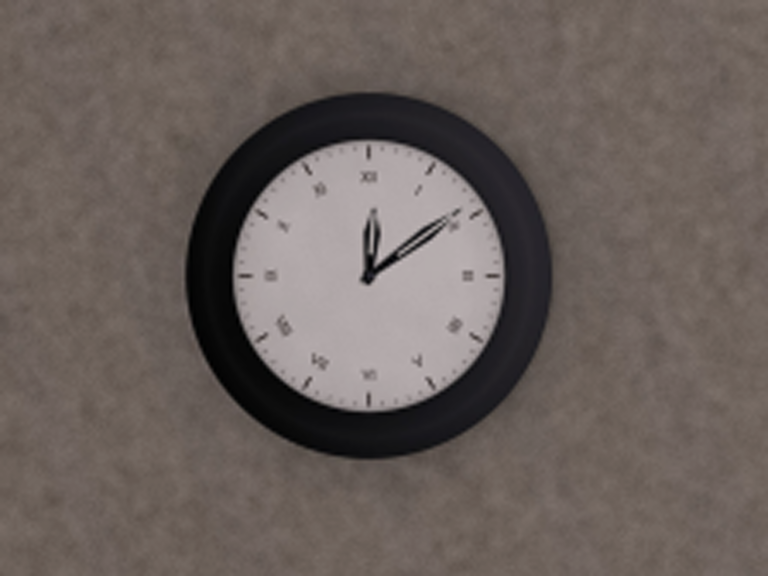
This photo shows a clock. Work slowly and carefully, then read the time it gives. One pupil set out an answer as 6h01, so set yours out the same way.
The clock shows 12h09
